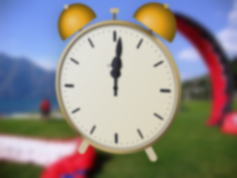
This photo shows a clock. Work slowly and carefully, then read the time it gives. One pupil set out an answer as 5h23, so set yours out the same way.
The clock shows 12h01
